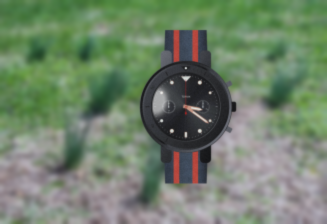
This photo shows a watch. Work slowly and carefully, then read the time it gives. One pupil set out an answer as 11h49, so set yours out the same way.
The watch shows 3h21
